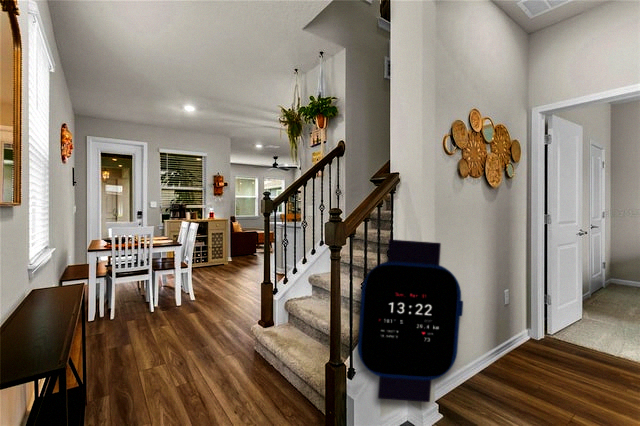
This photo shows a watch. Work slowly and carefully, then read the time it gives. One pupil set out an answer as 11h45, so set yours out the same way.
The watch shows 13h22
